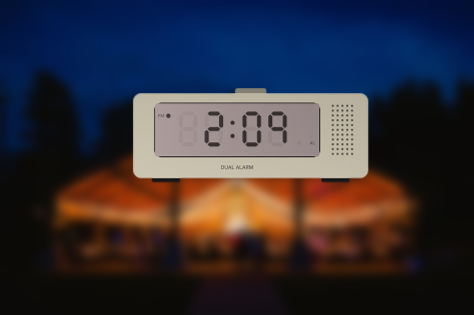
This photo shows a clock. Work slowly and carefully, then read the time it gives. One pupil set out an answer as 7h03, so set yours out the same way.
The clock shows 2h09
